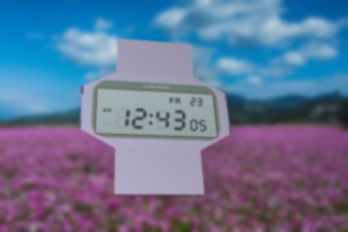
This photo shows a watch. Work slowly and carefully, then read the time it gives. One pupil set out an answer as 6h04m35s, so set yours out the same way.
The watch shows 12h43m05s
